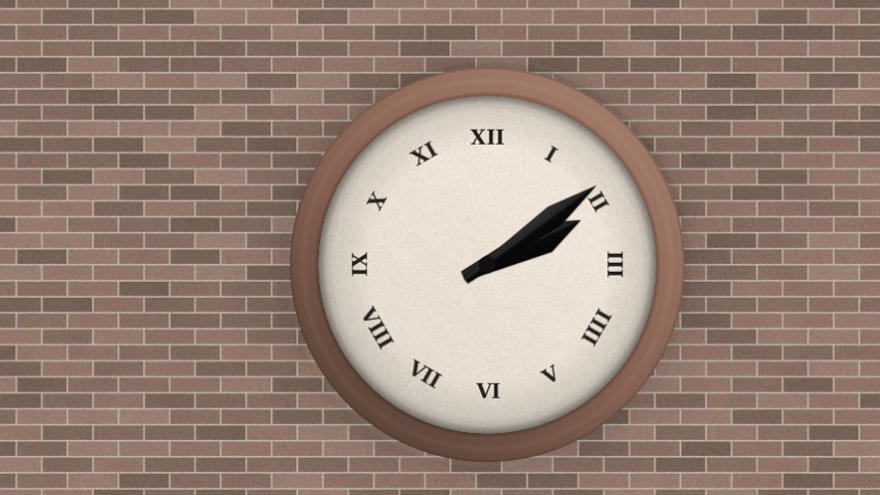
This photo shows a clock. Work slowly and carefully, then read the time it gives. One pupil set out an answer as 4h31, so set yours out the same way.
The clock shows 2h09
